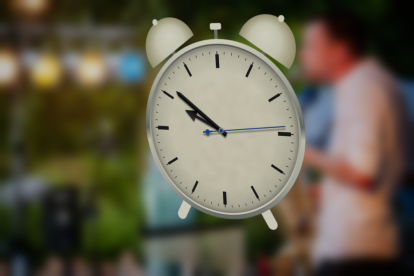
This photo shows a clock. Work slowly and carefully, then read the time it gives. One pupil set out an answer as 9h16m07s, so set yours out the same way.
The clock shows 9h51m14s
